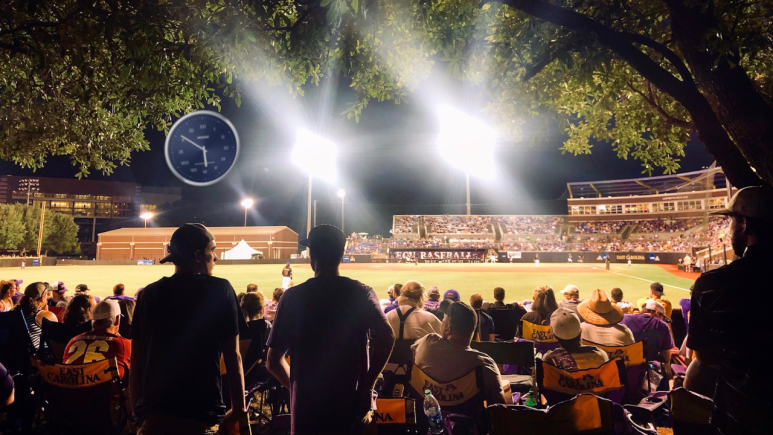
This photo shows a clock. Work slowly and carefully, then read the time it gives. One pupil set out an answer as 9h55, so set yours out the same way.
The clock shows 5h51
